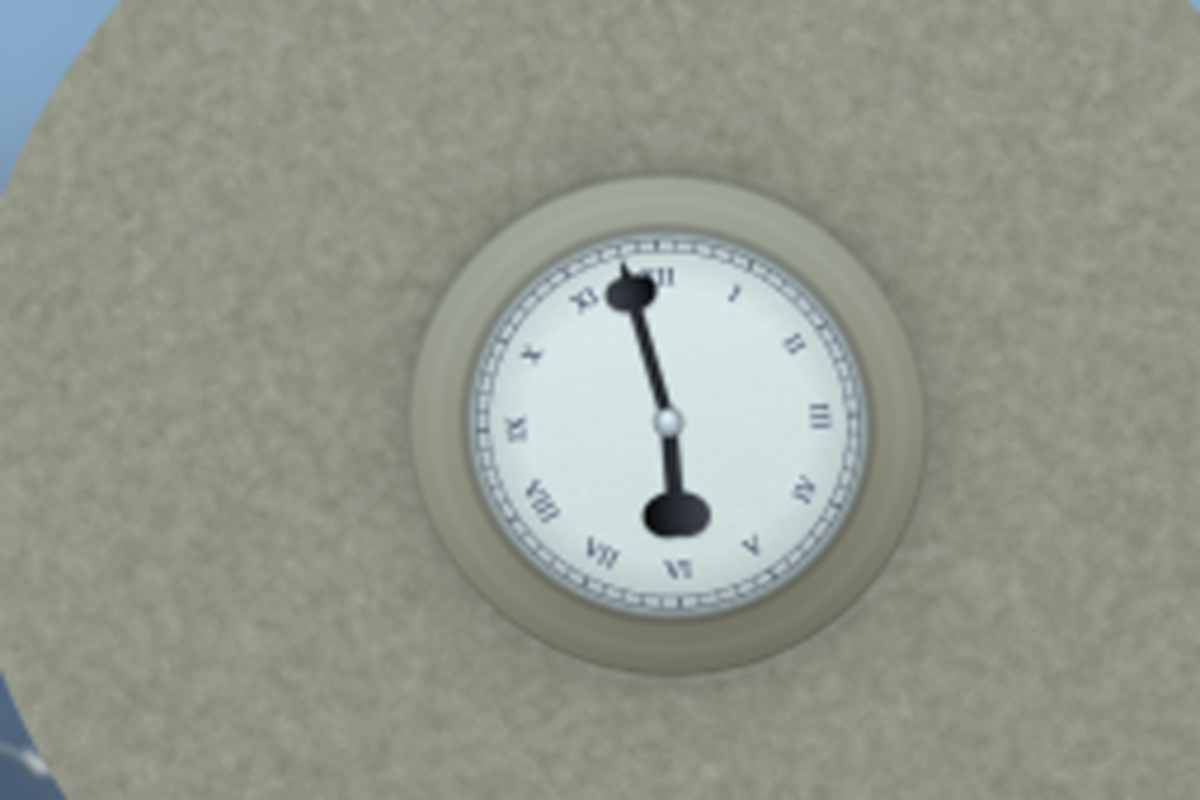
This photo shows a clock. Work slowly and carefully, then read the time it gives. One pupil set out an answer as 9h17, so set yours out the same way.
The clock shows 5h58
